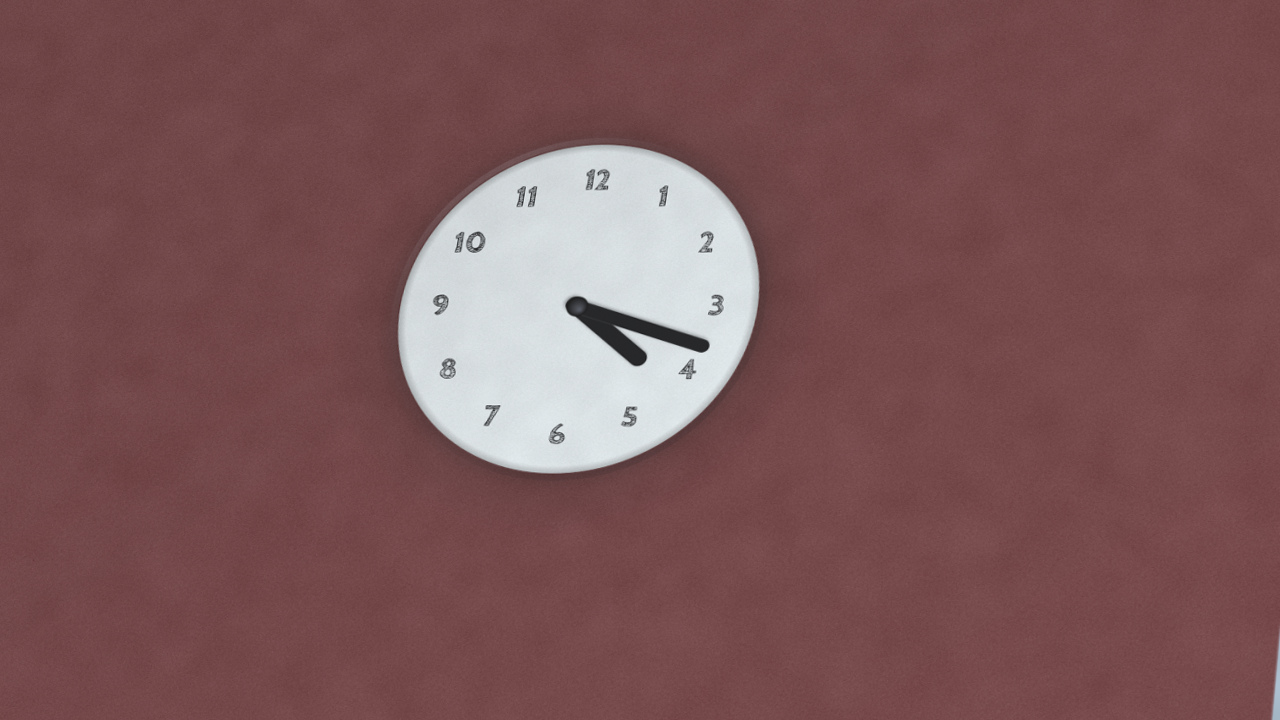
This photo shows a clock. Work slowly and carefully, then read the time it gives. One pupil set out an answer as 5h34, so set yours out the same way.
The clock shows 4h18
